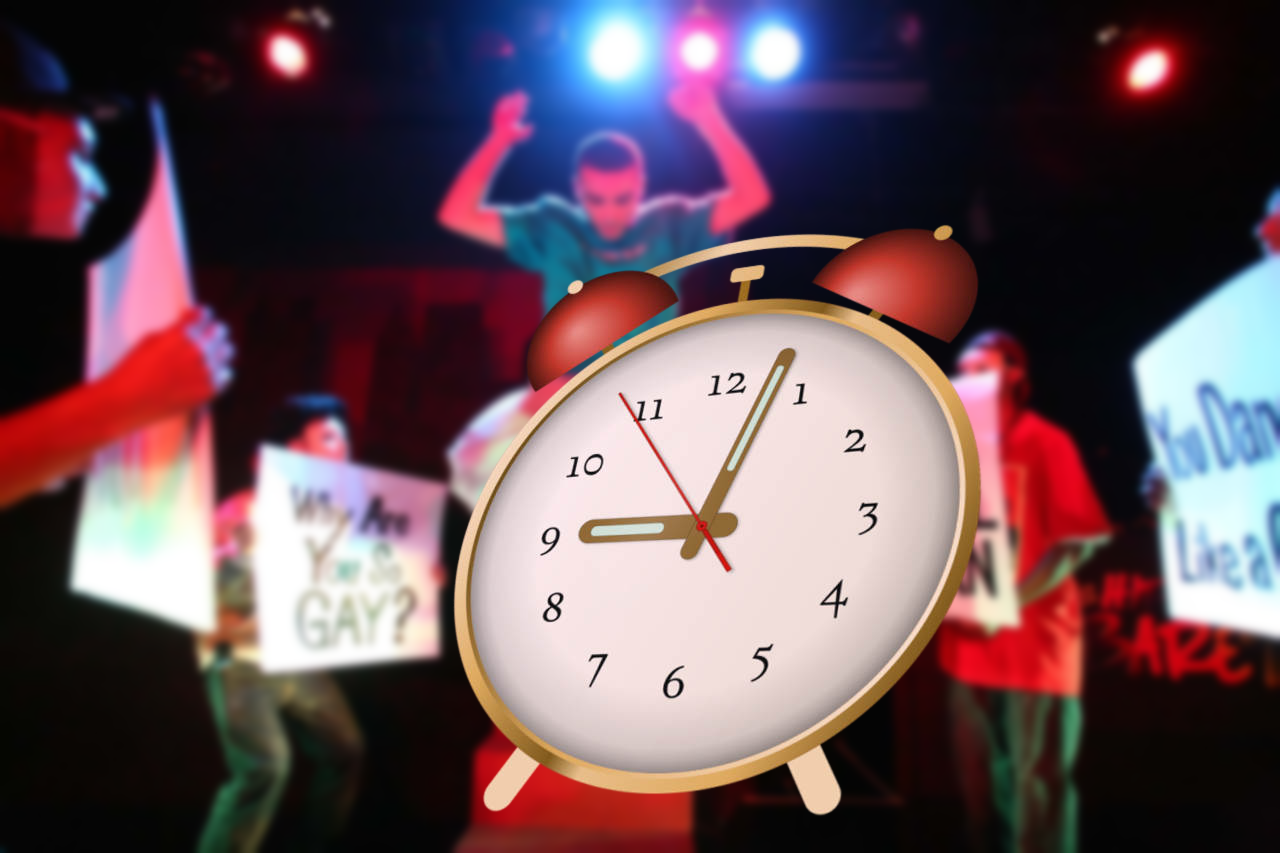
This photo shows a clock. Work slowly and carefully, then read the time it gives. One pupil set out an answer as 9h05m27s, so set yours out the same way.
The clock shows 9h02m54s
